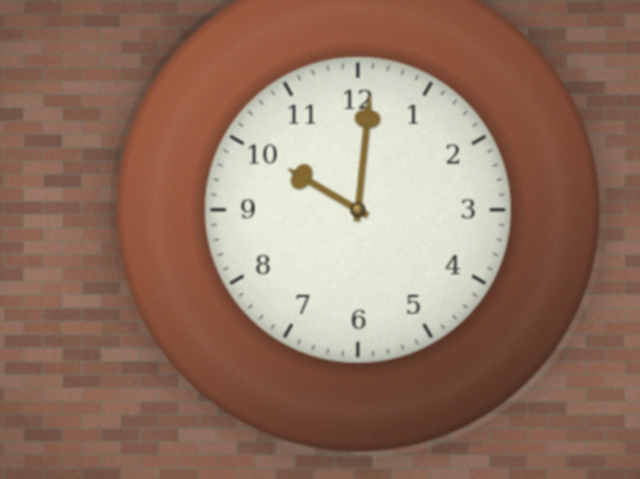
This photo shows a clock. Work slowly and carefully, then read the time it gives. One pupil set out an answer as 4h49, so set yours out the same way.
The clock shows 10h01
